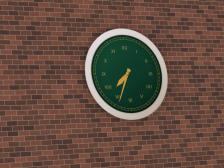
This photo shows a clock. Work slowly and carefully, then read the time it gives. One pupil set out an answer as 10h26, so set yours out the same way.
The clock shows 7h34
